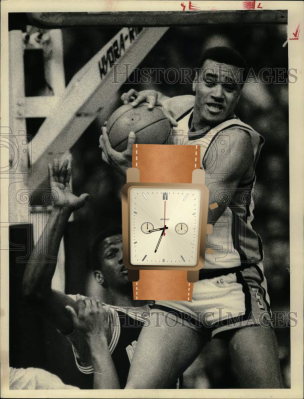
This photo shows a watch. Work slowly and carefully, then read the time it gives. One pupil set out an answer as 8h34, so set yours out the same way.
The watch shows 8h33
